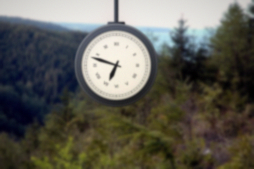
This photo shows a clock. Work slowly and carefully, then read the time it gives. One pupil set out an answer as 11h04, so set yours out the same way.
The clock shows 6h48
